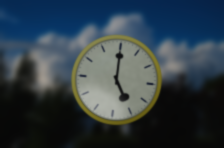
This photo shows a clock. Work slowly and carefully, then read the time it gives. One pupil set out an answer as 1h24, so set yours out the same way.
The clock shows 5h00
